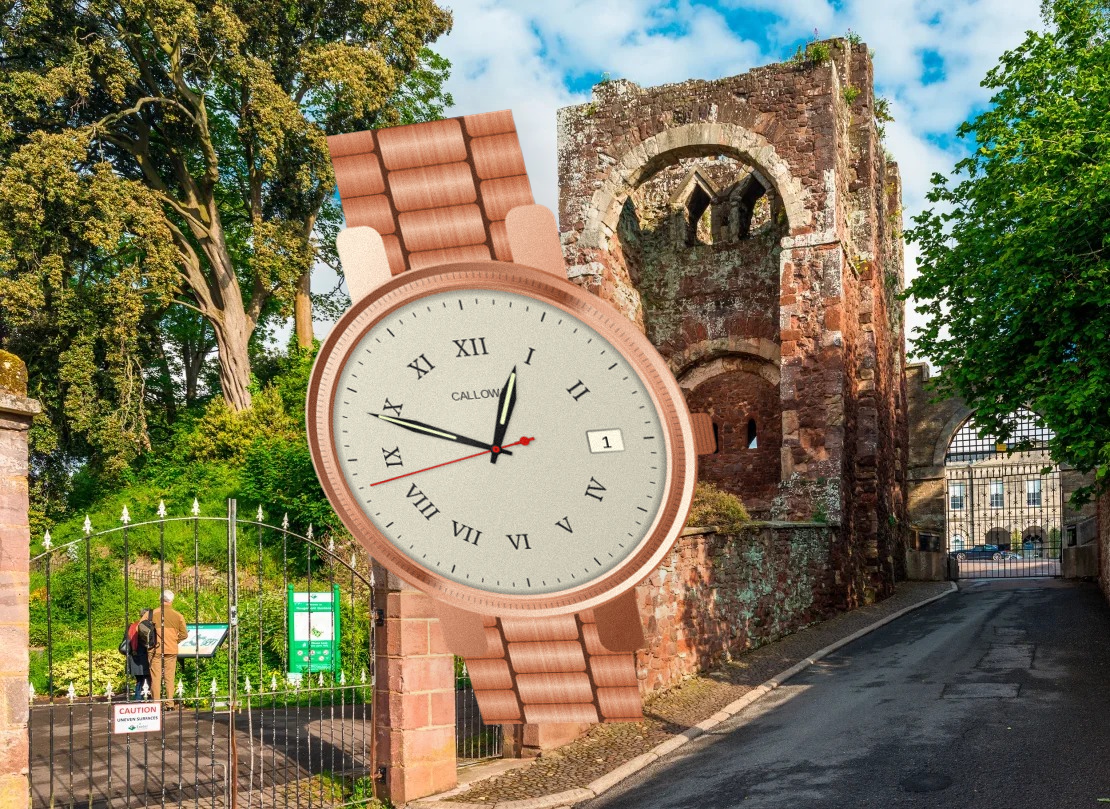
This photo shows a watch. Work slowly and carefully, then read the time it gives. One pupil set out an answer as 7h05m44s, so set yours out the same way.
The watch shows 12h48m43s
